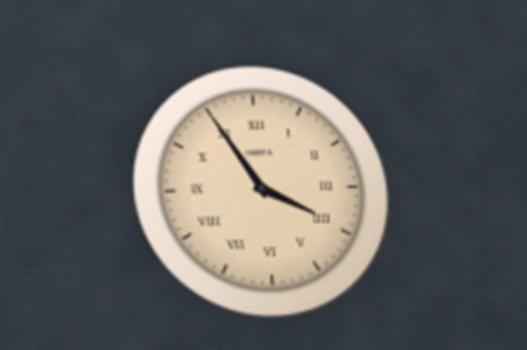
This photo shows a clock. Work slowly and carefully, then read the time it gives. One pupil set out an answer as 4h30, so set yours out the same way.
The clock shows 3h55
